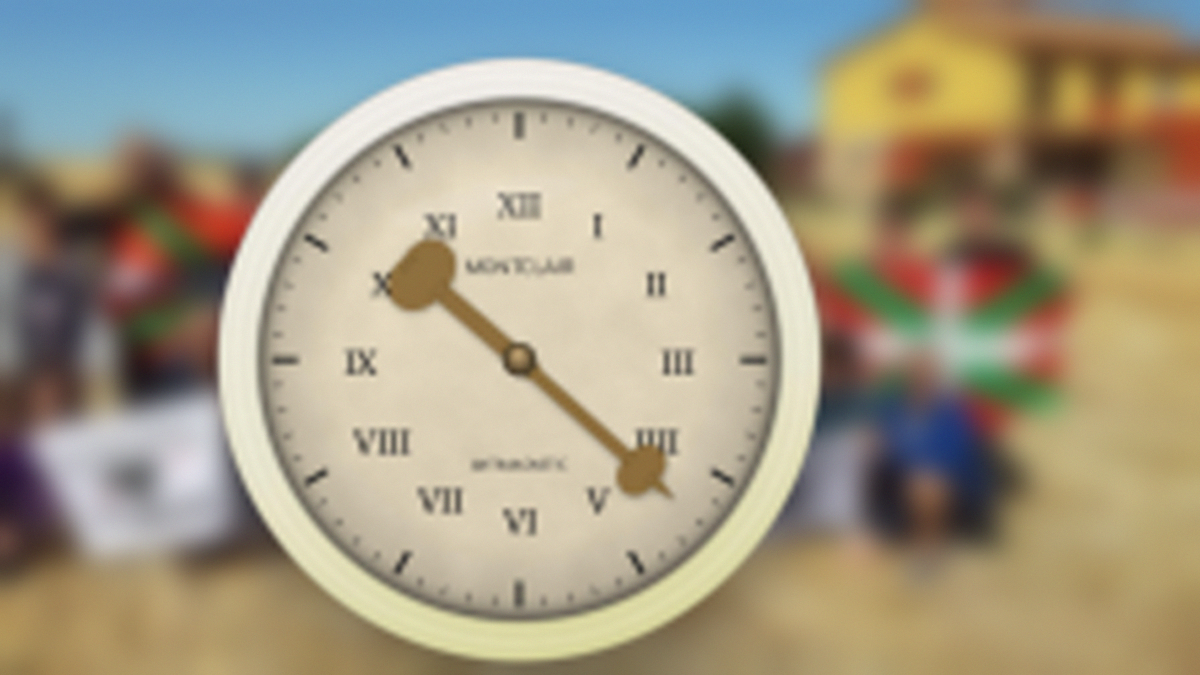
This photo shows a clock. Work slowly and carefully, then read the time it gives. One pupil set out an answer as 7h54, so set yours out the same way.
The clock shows 10h22
